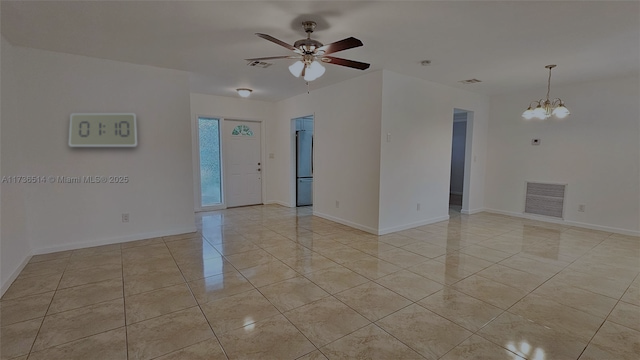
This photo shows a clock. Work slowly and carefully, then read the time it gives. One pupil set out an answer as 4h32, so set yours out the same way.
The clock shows 1h10
